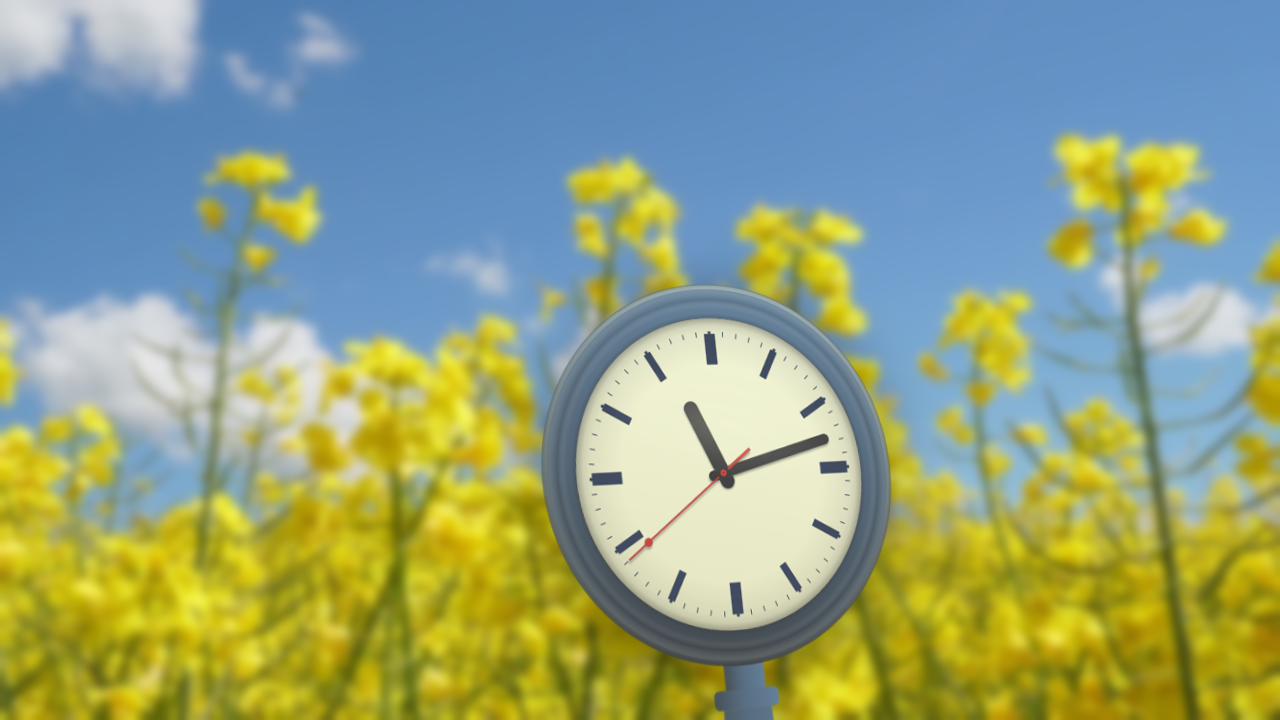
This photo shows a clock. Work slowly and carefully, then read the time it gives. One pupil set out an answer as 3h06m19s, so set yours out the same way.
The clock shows 11h12m39s
